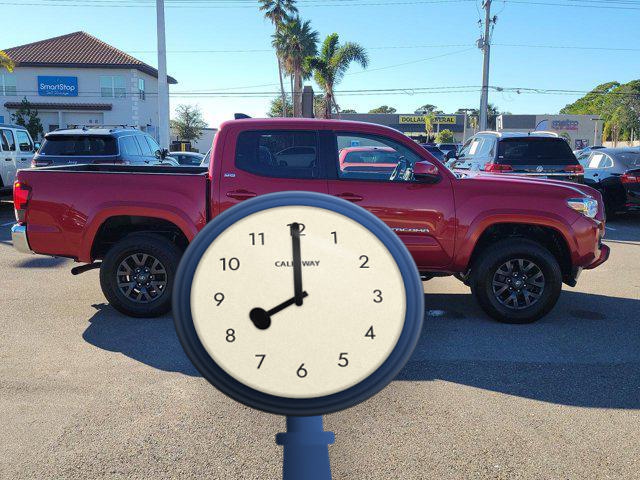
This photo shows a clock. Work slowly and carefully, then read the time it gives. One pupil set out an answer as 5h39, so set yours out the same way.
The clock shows 8h00
